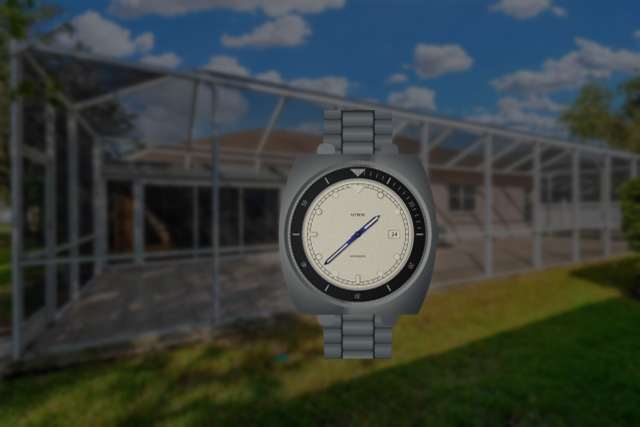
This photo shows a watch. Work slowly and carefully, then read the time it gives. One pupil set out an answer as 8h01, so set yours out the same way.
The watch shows 1h38
